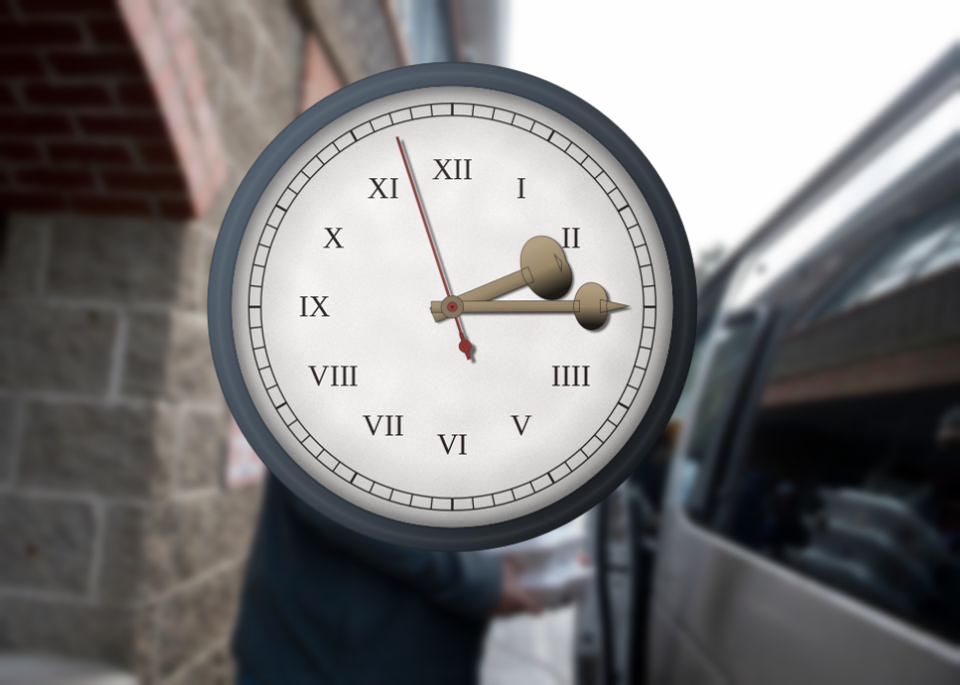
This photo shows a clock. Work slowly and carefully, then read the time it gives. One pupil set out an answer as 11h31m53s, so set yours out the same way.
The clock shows 2h14m57s
